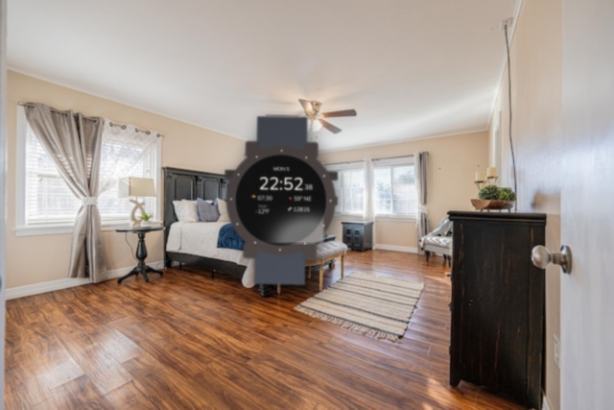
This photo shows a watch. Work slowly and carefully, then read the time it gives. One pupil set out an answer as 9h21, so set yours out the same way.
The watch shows 22h52
